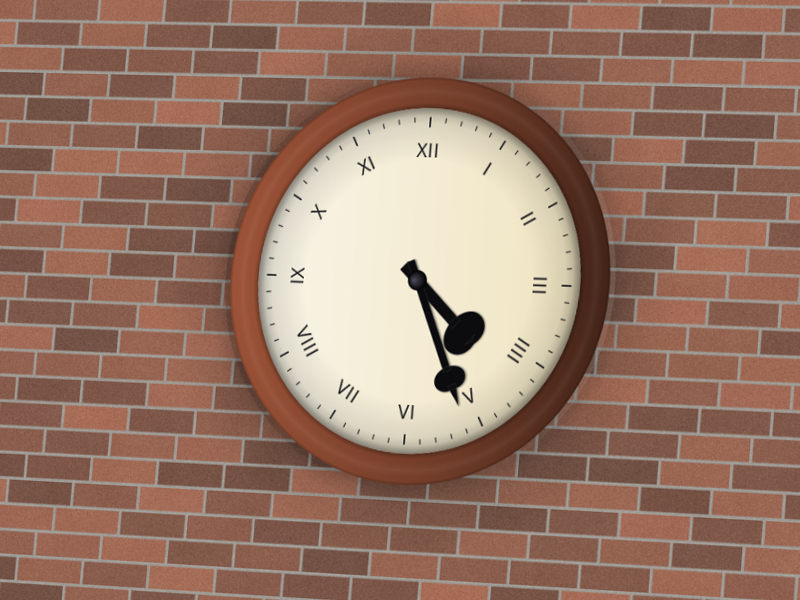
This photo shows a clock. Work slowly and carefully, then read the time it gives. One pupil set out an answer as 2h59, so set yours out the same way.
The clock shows 4h26
